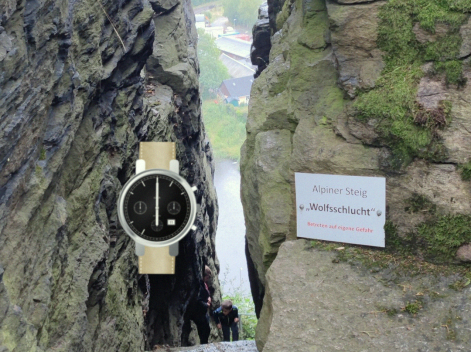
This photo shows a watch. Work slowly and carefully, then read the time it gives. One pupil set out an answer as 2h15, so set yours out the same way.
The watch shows 6h00
